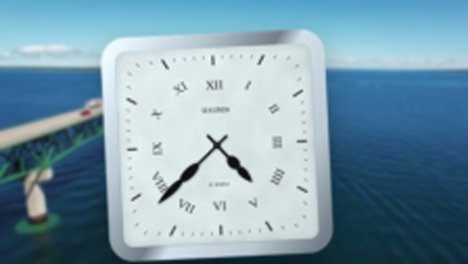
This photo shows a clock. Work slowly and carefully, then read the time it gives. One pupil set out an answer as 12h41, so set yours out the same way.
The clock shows 4h38
